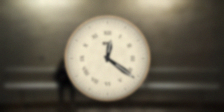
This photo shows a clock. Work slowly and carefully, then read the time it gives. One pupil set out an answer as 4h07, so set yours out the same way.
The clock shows 12h21
